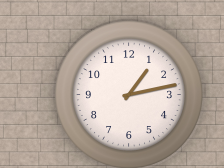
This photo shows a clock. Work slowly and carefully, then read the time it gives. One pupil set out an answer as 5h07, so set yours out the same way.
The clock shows 1h13
